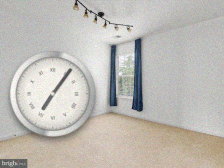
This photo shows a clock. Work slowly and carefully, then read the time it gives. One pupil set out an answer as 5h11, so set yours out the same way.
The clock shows 7h06
